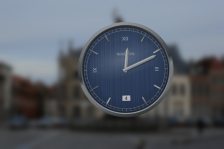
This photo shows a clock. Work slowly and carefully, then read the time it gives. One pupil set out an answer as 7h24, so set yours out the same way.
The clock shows 12h11
